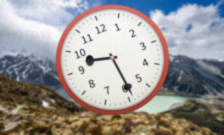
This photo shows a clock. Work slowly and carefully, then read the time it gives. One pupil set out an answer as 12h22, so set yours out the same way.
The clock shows 9h29
